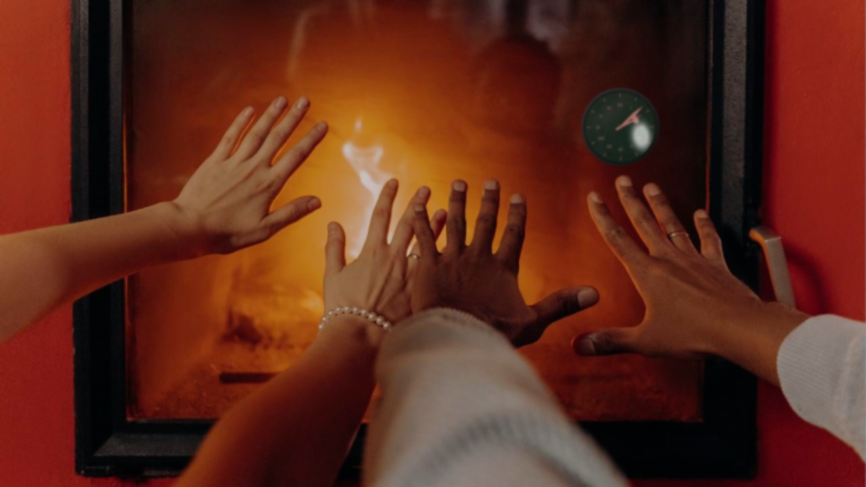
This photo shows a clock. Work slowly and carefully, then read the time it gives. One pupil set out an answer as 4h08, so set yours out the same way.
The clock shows 2h08
